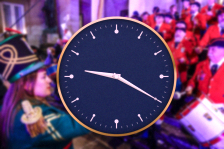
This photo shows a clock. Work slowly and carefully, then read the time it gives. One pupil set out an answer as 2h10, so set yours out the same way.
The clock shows 9h20
